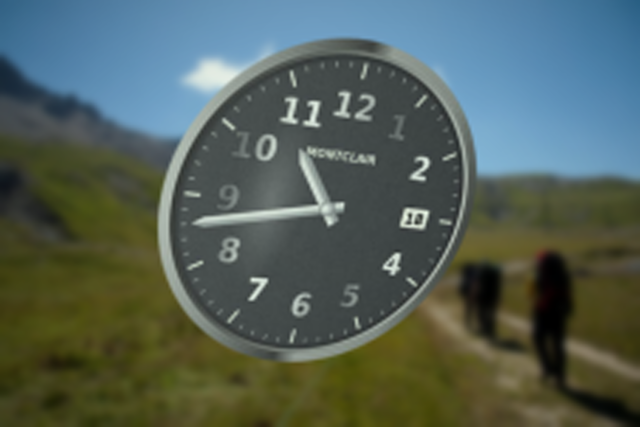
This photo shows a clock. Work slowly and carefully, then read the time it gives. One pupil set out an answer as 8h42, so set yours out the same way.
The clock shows 10h43
